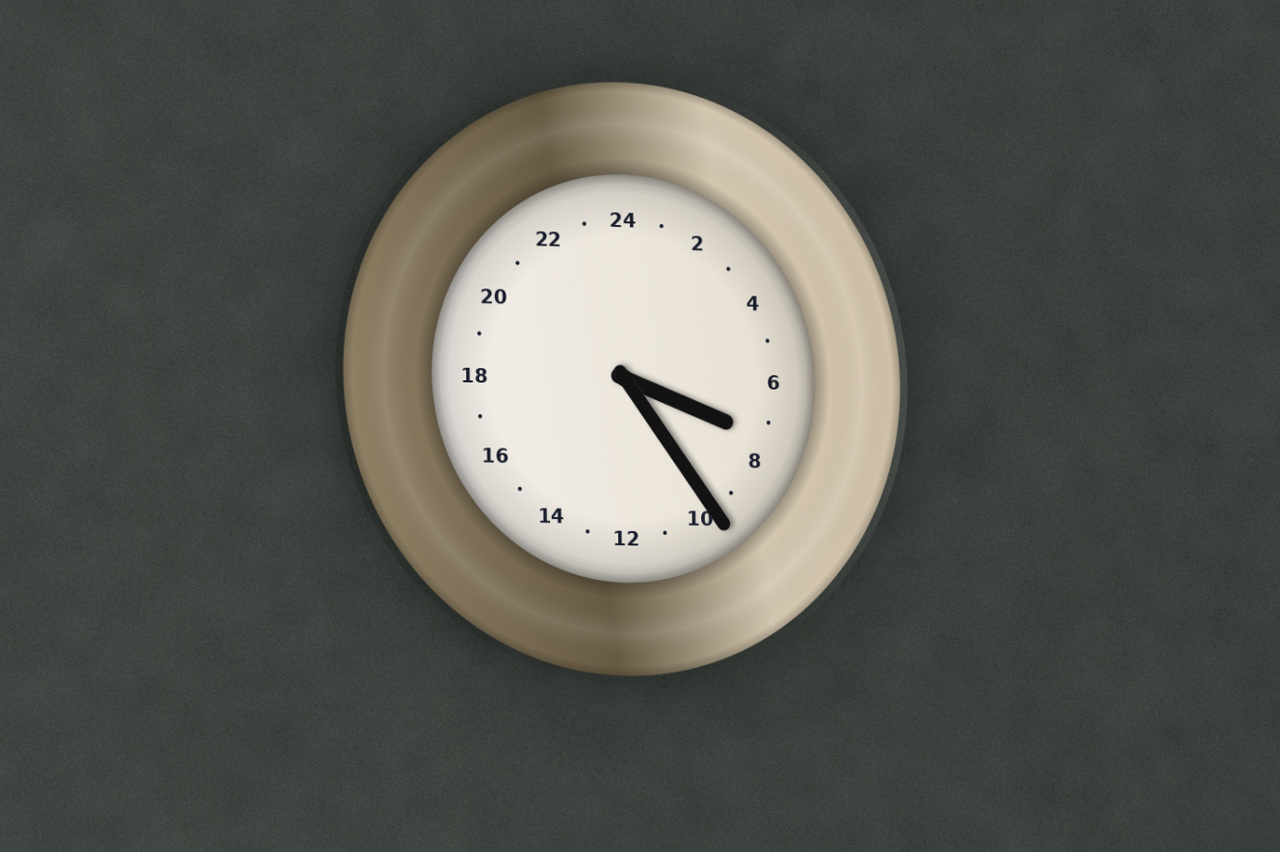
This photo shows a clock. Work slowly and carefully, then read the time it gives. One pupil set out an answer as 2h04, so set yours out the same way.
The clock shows 7h24
